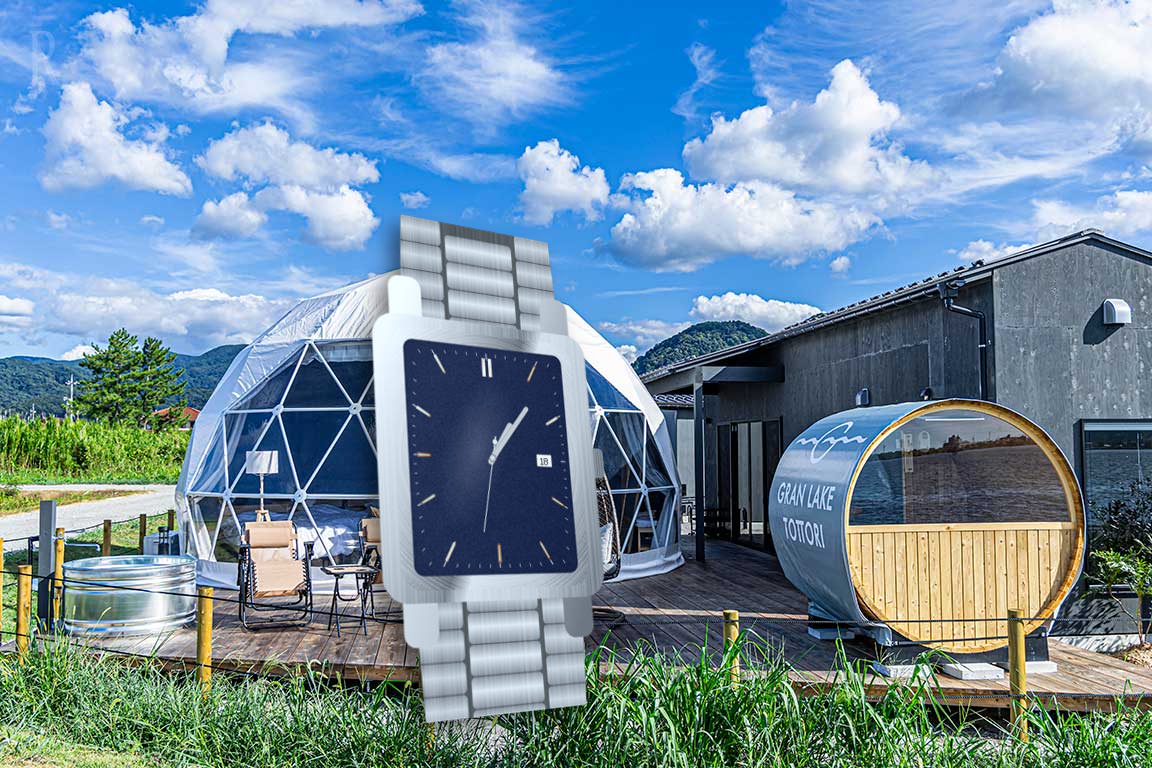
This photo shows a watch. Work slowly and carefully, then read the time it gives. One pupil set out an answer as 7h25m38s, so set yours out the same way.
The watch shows 1h06m32s
